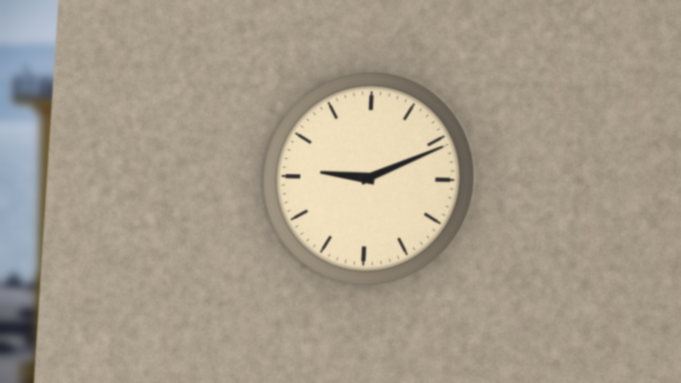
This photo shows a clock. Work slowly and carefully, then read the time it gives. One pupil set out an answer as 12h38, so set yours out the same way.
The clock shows 9h11
